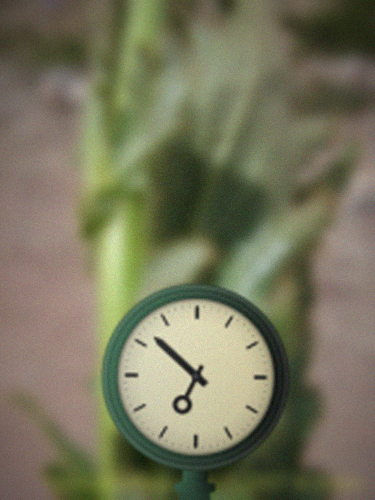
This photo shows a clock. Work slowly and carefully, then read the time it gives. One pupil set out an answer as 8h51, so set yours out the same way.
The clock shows 6h52
